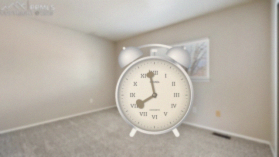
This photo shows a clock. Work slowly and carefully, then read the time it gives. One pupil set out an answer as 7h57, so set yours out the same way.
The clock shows 7h58
